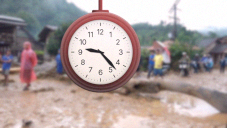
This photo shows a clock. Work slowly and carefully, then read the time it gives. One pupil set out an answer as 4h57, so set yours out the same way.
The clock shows 9h23
